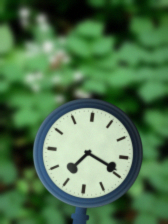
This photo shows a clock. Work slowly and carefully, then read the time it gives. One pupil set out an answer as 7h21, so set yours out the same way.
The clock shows 7h19
